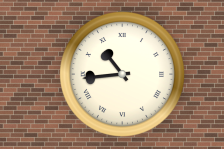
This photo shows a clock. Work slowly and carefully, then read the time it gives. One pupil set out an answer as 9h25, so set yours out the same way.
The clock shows 10h44
